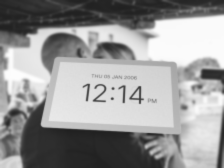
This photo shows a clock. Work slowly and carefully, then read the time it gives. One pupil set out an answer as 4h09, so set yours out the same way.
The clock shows 12h14
